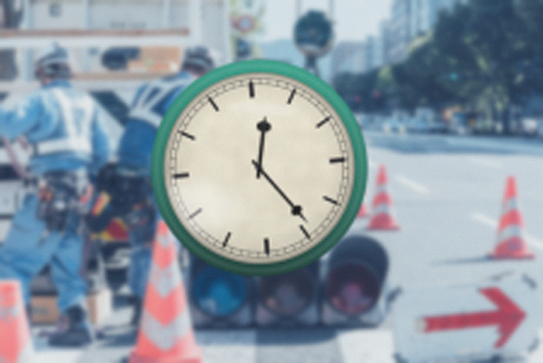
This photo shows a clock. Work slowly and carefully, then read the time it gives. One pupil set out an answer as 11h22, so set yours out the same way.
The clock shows 12h24
